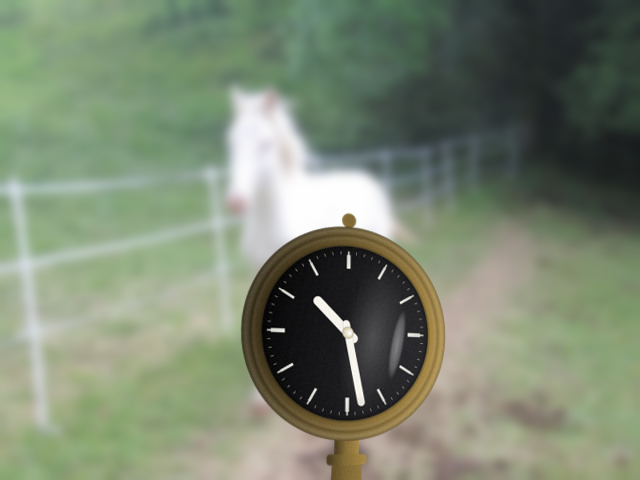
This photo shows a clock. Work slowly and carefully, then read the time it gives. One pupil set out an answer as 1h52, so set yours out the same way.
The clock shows 10h28
